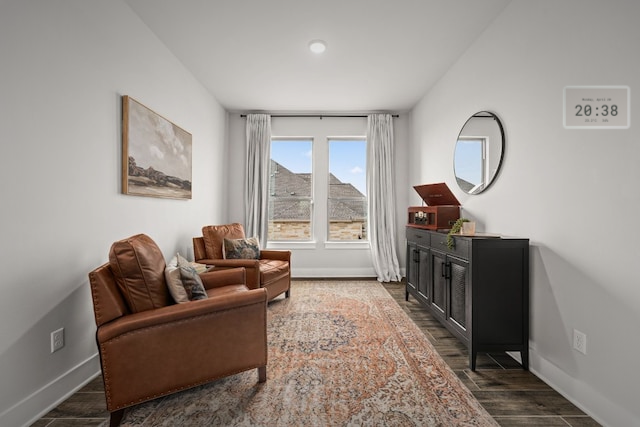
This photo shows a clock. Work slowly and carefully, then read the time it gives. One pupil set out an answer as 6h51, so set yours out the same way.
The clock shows 20h38
